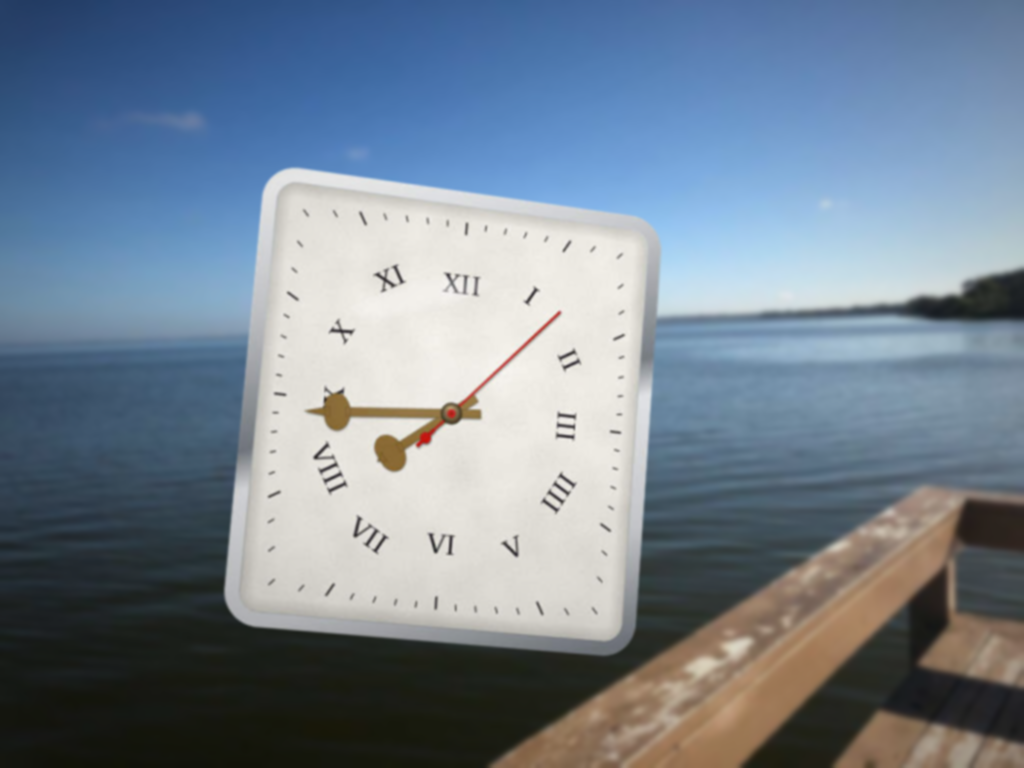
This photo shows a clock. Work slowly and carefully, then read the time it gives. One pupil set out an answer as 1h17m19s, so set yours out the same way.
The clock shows 7h44m07s
